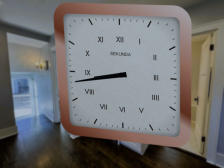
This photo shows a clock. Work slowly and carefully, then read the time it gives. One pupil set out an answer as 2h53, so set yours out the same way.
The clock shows 8h43
